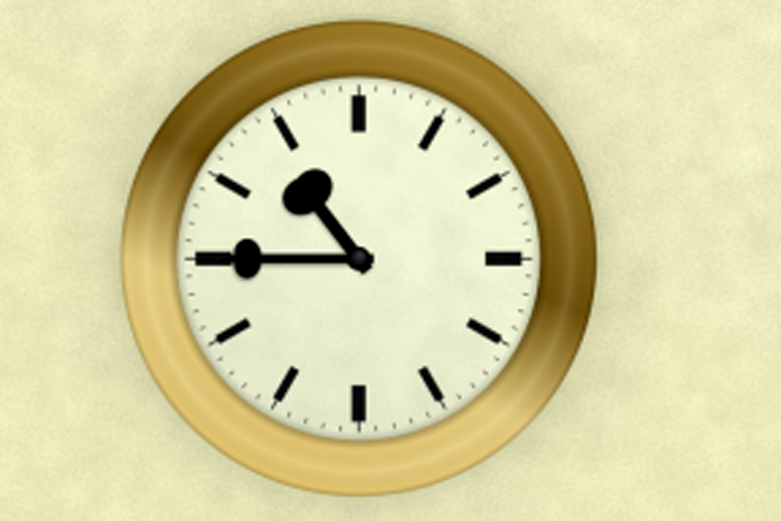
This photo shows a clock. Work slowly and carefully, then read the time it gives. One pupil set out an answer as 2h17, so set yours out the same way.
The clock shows 10h45
